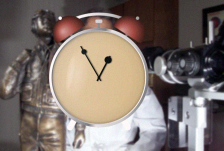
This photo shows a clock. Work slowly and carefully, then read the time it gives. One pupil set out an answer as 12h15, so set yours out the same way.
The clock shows 12h55
